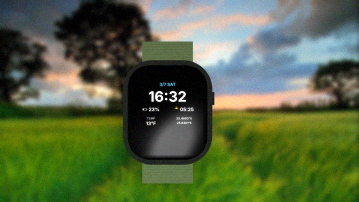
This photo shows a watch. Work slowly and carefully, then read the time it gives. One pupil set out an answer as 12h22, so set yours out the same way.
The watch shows 16h32
